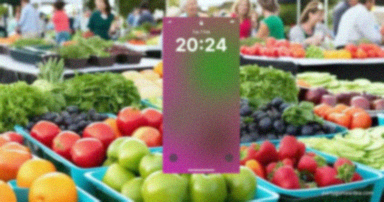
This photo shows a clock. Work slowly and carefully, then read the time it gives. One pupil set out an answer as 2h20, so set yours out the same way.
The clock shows 20h24
